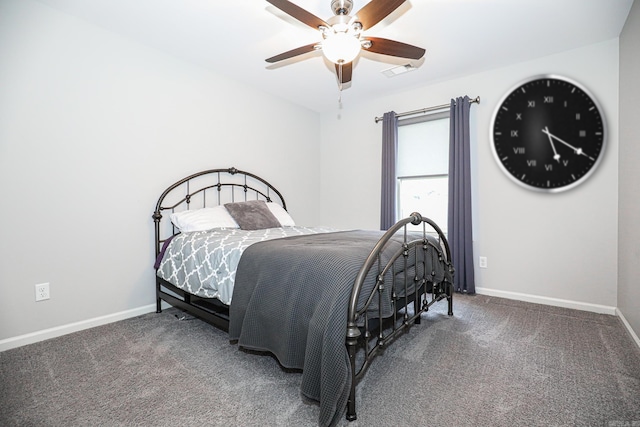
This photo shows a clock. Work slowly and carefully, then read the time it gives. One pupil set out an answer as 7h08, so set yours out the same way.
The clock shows 5h20
